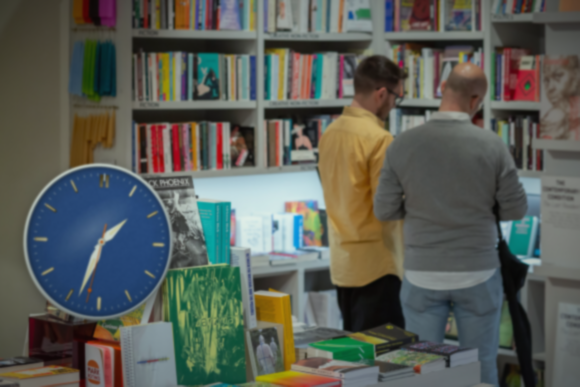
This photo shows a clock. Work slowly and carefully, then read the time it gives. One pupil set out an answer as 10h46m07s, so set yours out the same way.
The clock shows 1h33m32s
